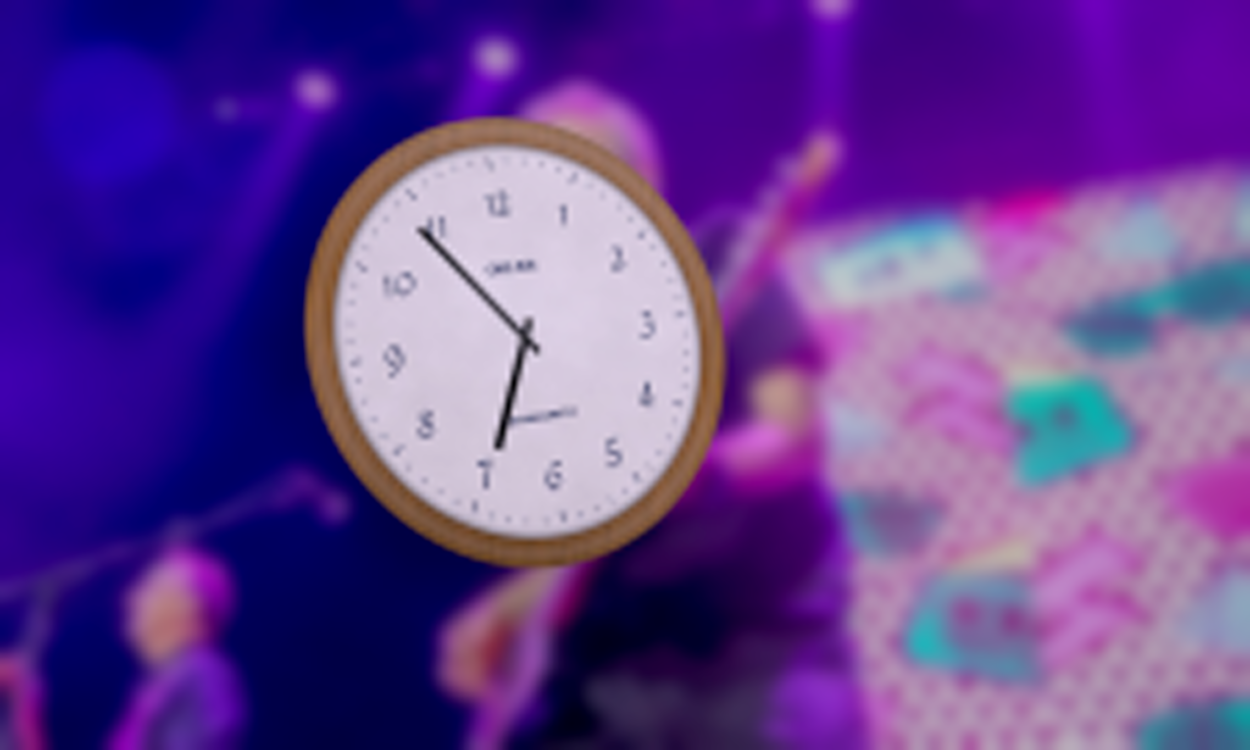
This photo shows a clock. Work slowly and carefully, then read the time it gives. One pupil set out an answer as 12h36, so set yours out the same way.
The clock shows 6h54
